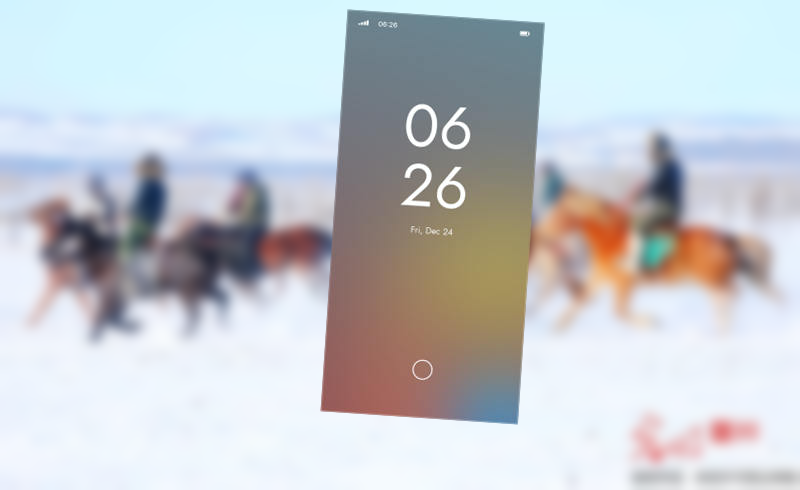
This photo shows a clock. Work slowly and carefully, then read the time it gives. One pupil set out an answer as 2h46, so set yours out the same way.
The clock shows 6h26
